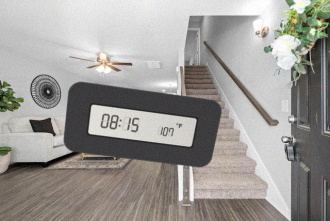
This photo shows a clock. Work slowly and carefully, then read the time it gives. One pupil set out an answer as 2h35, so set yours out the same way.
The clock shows 8h15
